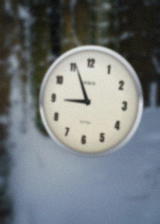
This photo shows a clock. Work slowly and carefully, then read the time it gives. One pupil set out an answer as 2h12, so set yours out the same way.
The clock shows 8h56
